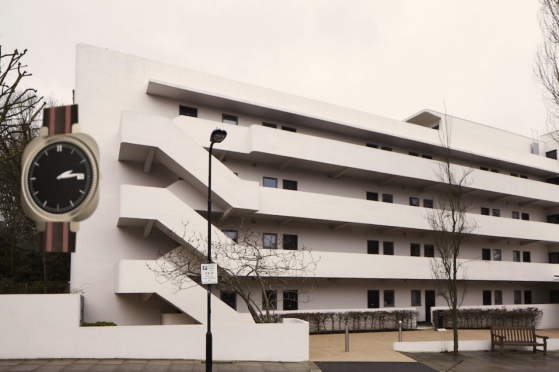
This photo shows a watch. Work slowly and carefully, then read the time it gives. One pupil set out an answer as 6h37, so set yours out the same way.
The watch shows 2h14
